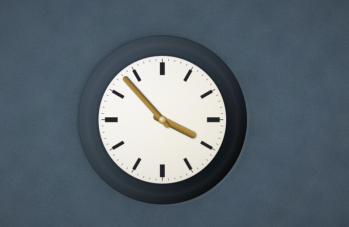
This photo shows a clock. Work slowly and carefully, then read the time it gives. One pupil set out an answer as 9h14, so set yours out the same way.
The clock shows 3h53
